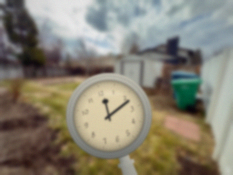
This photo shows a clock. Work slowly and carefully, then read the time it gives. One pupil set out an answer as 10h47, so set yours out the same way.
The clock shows 12h12
